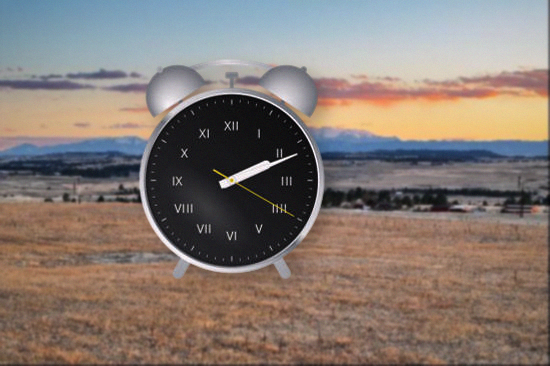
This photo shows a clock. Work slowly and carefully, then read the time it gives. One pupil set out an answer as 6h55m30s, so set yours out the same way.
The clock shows 2h11m20s
